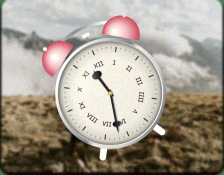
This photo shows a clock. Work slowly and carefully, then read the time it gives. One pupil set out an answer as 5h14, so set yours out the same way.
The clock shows 11h32
